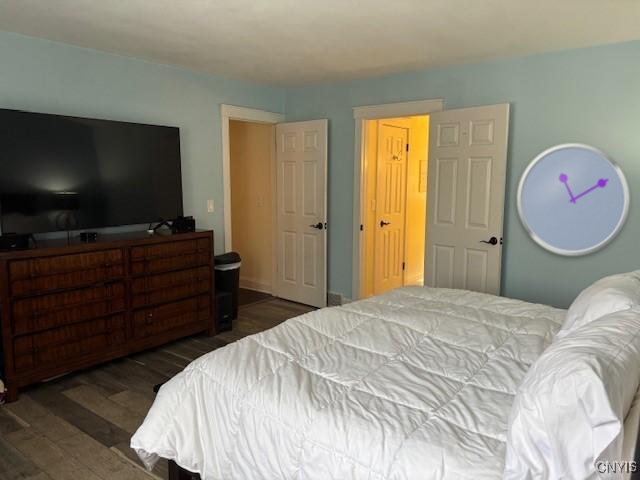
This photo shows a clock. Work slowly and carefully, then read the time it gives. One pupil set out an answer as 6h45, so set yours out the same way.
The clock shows 11h10
